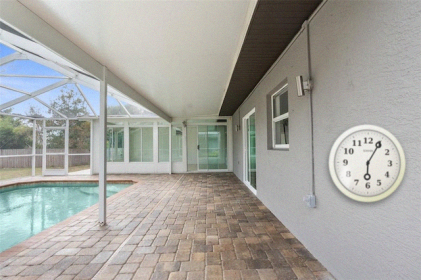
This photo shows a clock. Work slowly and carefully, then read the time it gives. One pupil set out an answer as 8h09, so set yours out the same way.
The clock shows 6h05
